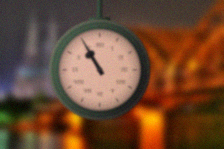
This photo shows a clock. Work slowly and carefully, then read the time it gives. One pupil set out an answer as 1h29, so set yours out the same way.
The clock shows 10h55
